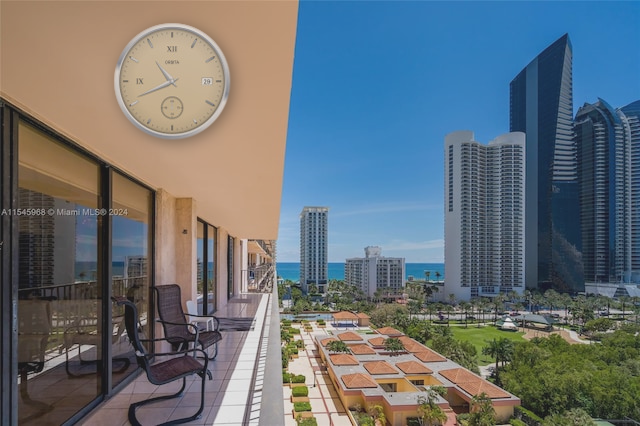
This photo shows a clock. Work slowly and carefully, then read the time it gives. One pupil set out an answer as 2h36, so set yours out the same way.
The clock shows 10h41
